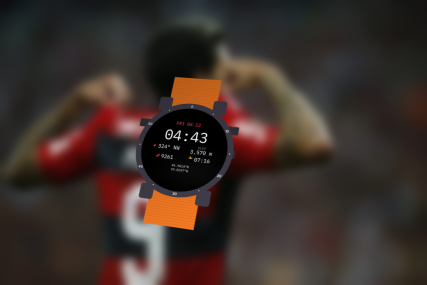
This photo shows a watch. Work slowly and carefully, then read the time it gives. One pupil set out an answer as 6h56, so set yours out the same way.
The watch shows 4h43
